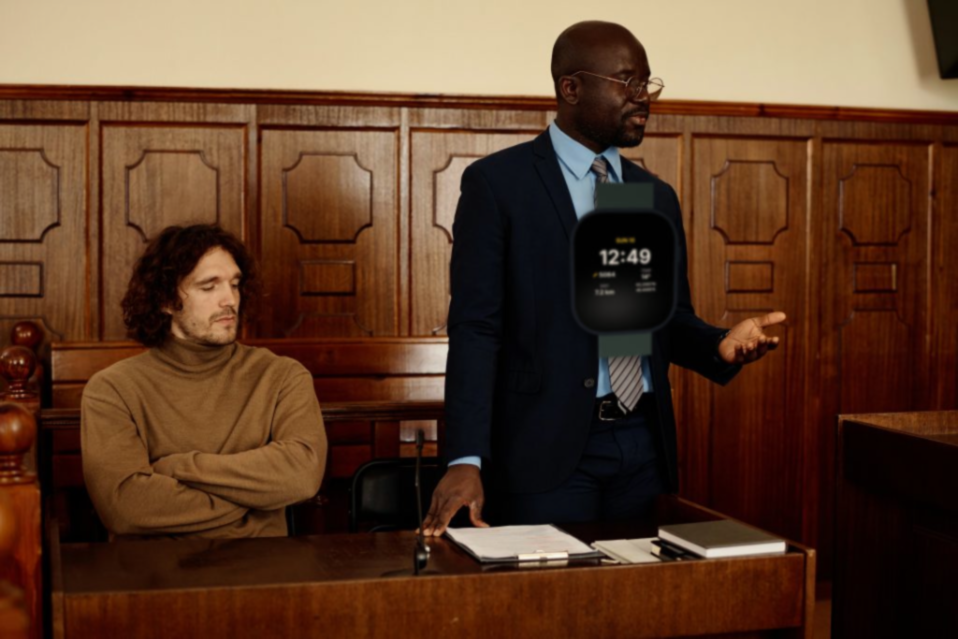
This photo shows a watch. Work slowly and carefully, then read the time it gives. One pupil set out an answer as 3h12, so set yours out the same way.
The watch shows 12h49
